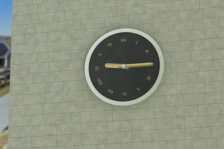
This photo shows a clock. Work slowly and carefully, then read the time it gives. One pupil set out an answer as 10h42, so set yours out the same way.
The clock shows 9h15
